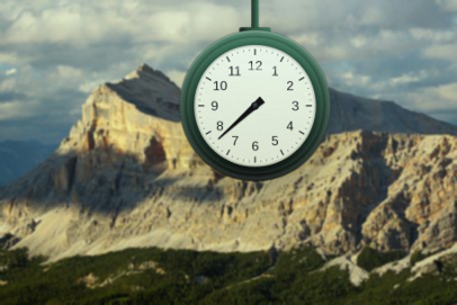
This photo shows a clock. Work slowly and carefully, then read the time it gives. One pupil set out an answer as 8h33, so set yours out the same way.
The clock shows 7h38
